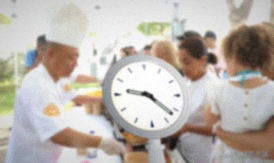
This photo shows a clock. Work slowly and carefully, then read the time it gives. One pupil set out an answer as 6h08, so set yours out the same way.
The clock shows 9h22
